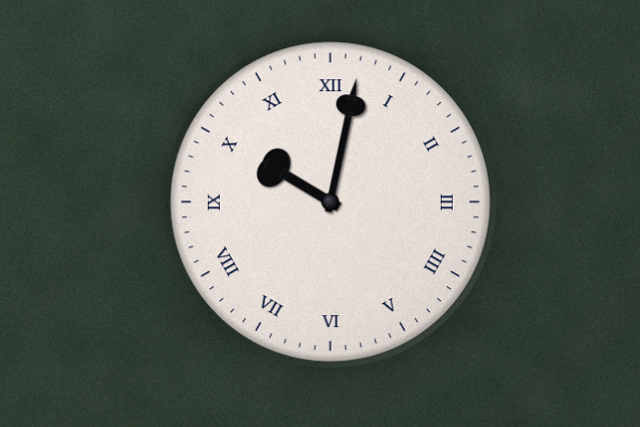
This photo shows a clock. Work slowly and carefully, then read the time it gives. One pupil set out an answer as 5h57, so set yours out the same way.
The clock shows 10h02
